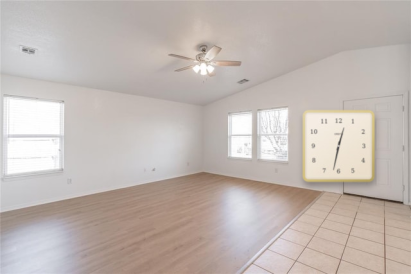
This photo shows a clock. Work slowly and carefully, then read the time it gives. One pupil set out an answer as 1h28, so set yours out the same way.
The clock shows 12h32
